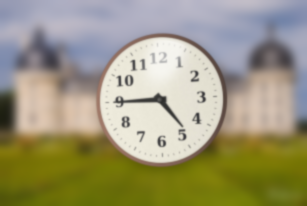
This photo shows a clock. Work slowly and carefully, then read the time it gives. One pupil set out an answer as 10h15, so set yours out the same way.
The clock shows 4h45
